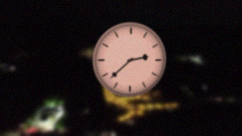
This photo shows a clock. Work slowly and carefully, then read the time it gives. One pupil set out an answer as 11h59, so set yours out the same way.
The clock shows 2h38
